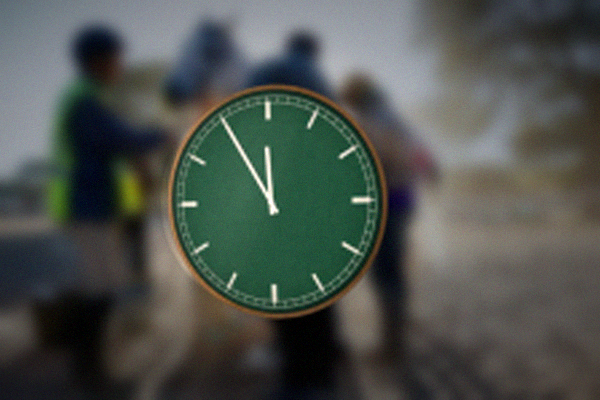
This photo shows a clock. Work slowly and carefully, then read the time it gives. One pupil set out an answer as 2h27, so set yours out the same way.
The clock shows 11h55
